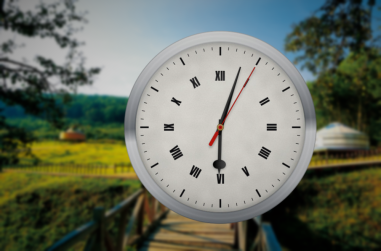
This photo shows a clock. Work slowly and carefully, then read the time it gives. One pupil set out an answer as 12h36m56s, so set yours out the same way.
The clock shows 6h03m05s
